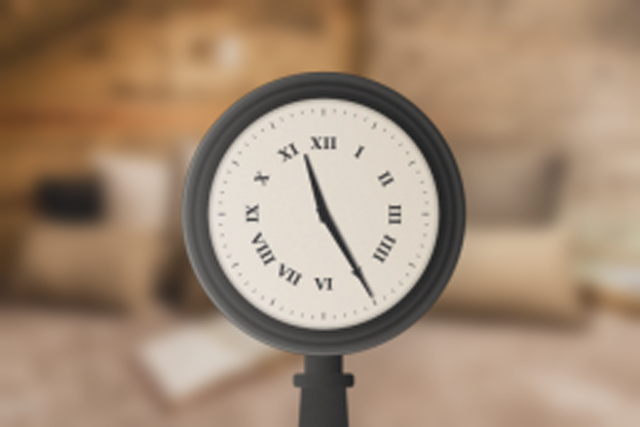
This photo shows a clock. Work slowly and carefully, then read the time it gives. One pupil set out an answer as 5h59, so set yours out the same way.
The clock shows 11h25
